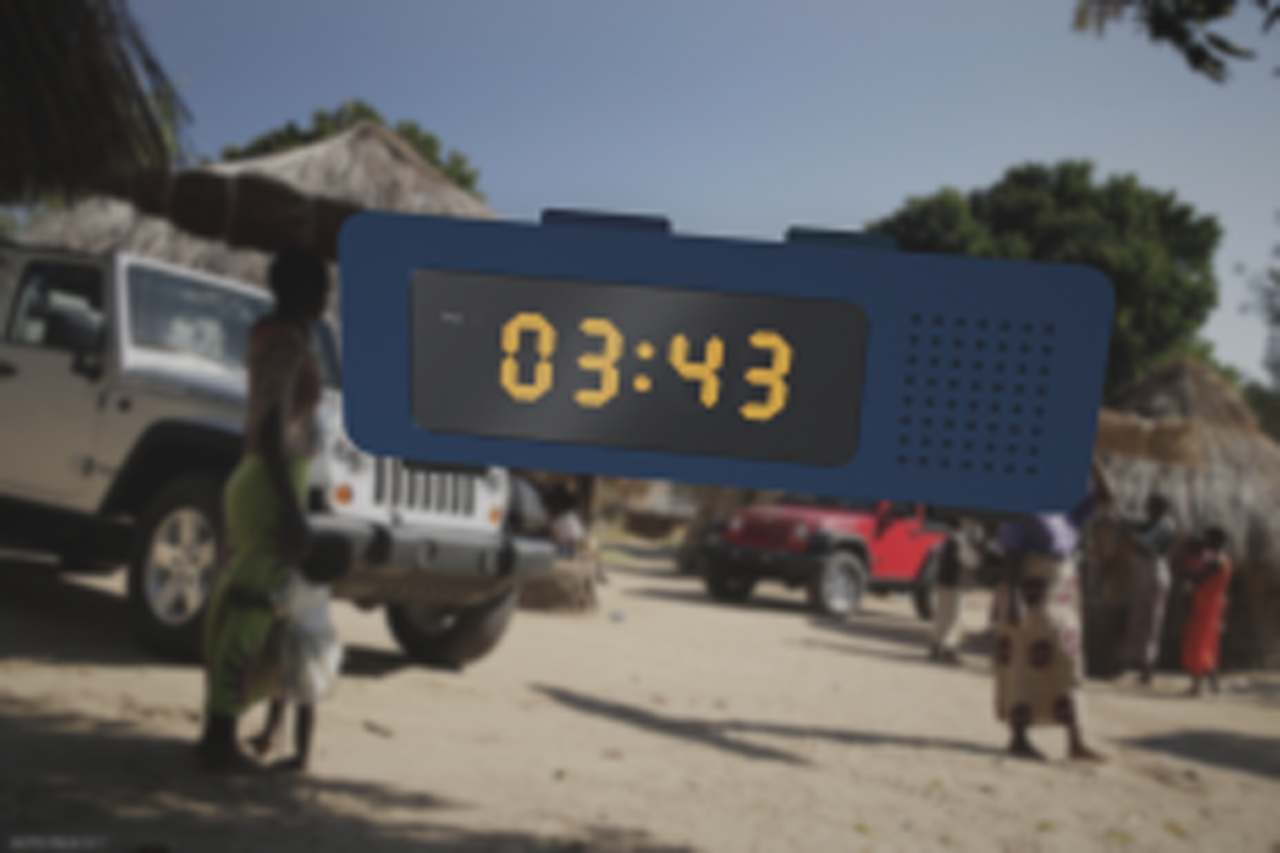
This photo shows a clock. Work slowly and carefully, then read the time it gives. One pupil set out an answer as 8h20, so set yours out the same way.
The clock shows 3h43
